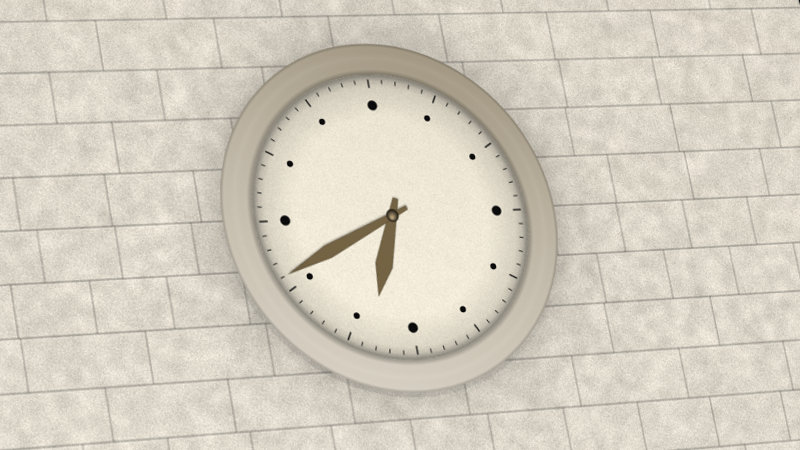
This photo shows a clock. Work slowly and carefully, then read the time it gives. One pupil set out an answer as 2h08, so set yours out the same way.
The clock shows 6h41
